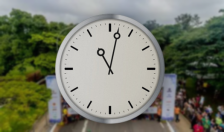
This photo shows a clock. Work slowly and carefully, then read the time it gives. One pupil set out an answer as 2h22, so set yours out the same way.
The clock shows 11h02
